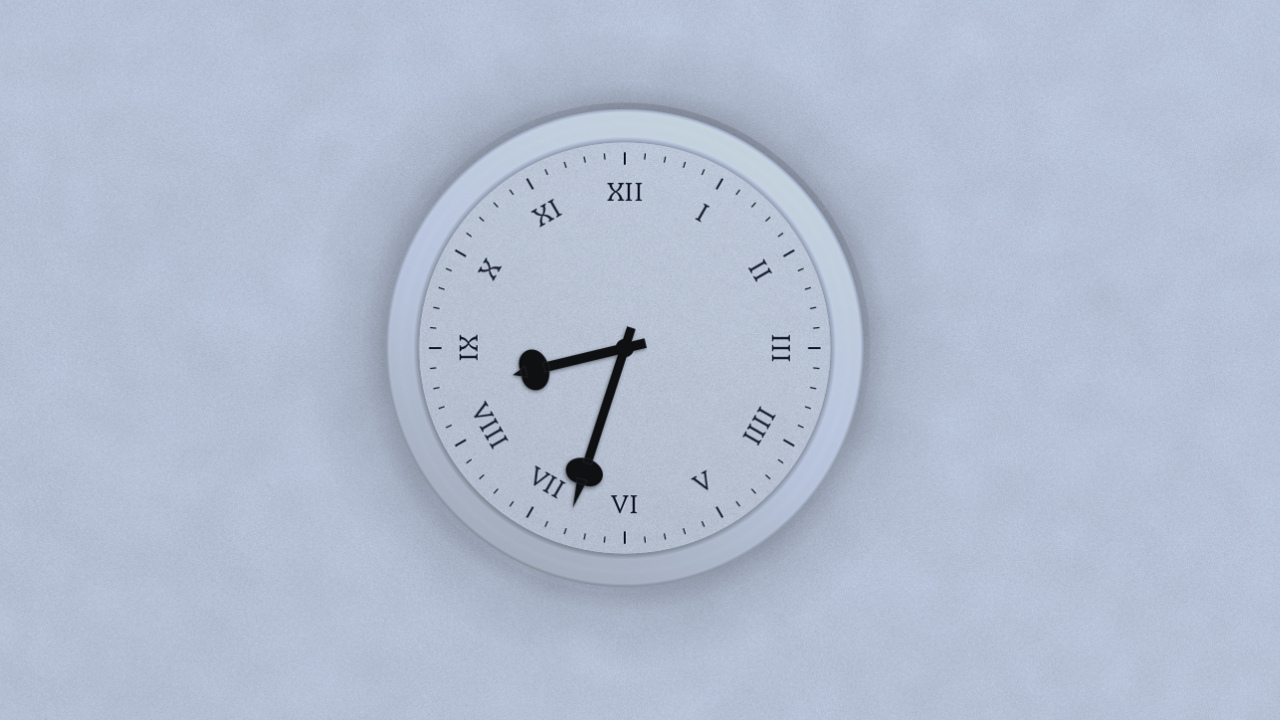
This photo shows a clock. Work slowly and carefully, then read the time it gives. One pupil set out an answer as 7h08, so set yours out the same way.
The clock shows 8h33
